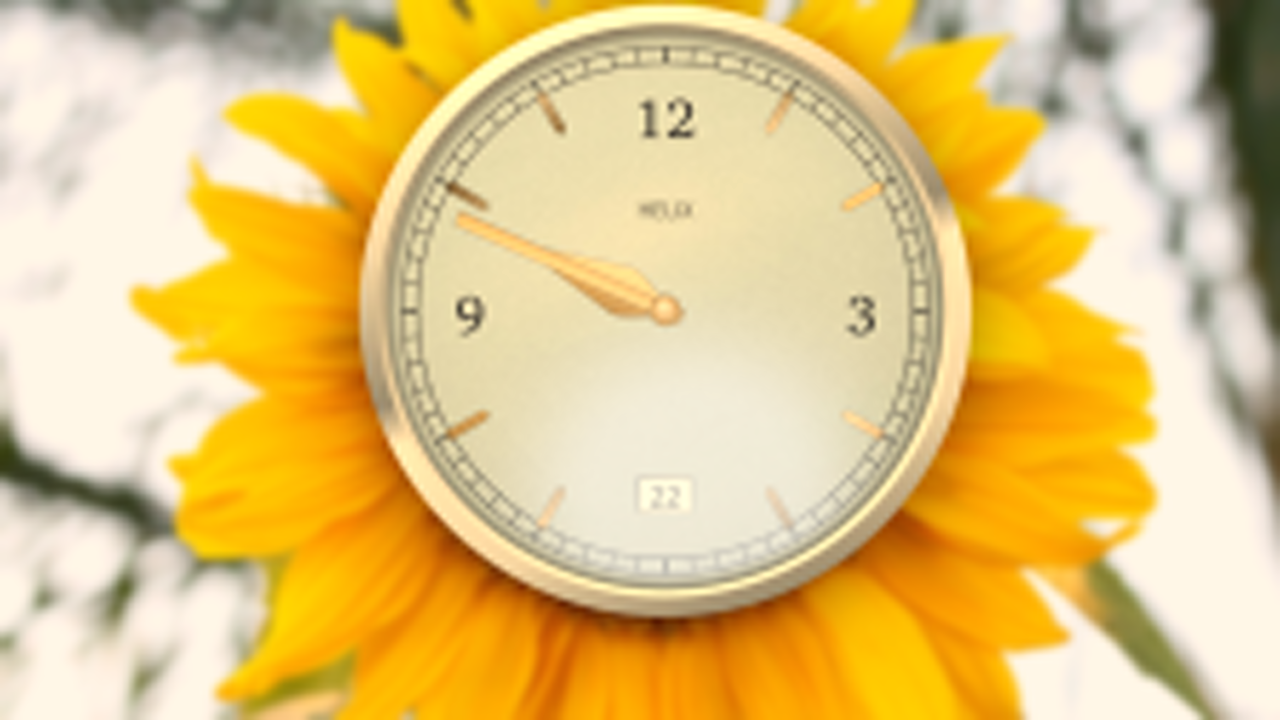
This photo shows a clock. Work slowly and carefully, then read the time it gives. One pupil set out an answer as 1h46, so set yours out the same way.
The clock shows 9h49
